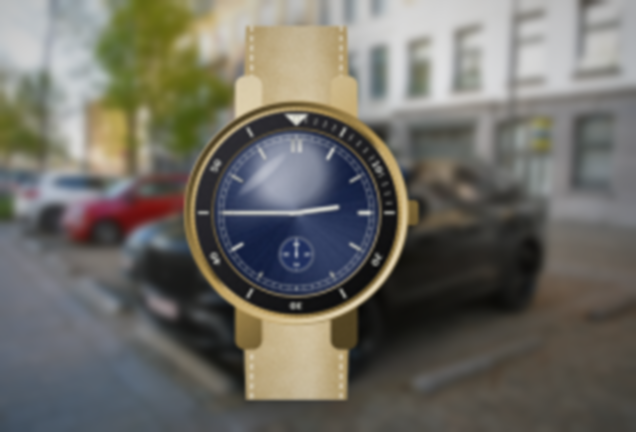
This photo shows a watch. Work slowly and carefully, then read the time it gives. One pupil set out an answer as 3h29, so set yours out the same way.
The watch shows 2h45
